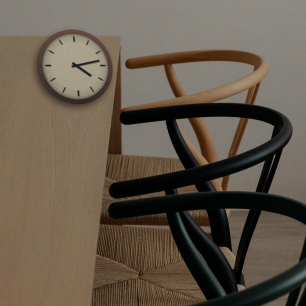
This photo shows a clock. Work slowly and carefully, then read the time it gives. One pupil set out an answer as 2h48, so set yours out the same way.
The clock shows 4h13
